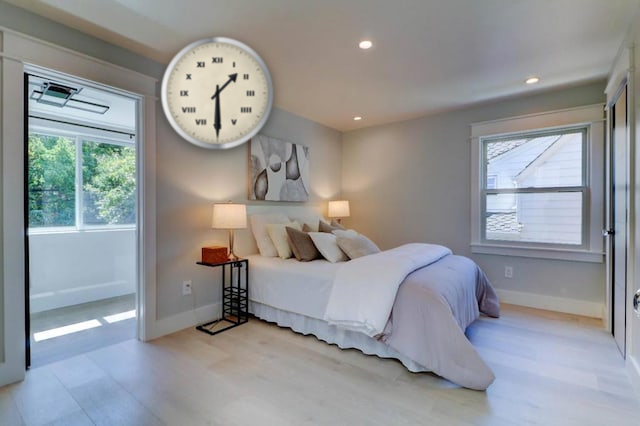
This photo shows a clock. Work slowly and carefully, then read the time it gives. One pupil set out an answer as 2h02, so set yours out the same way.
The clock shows 1h30
